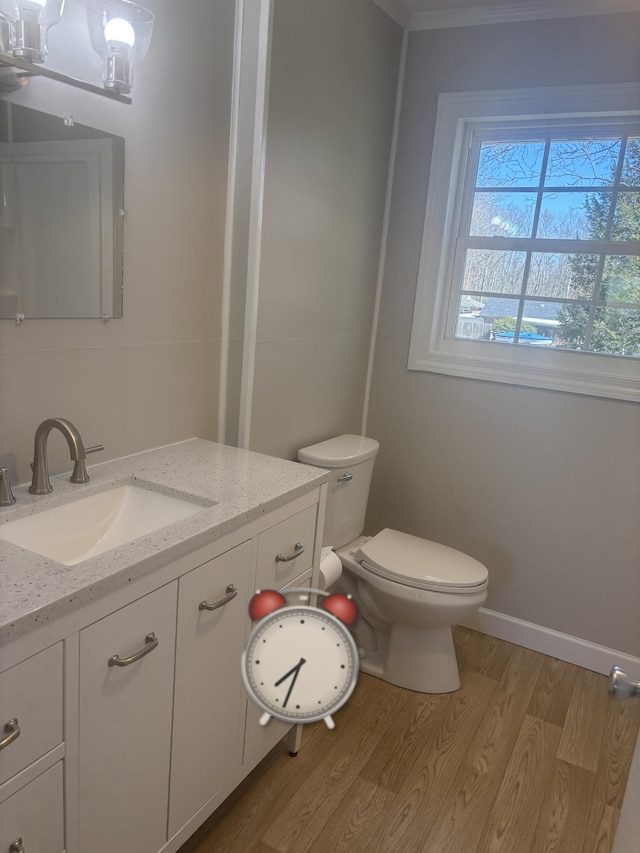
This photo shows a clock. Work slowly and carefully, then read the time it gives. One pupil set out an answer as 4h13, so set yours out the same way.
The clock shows 7h33
